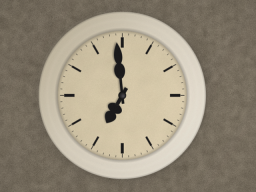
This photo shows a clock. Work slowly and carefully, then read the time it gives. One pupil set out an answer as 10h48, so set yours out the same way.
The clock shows 6h59
